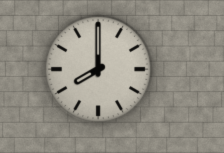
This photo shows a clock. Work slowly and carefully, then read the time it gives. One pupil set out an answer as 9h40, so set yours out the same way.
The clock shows 8h00
